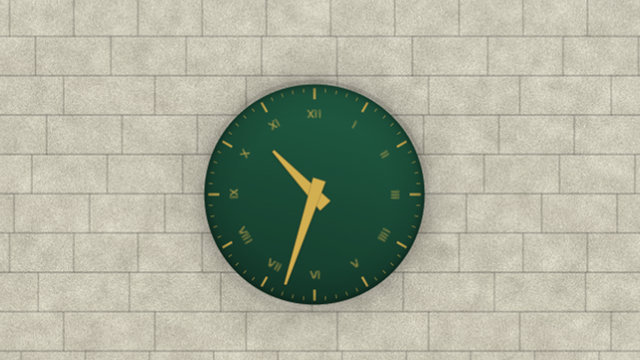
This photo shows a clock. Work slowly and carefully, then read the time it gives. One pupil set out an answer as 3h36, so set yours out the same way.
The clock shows 10h33
